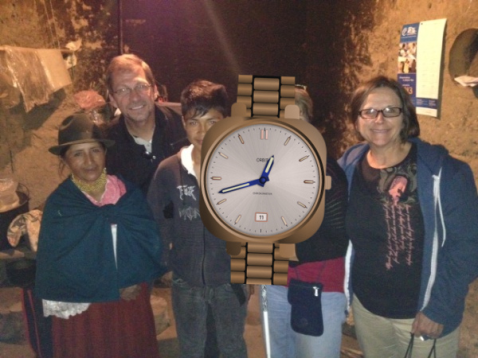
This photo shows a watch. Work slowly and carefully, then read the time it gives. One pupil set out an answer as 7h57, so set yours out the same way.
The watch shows 12h42
